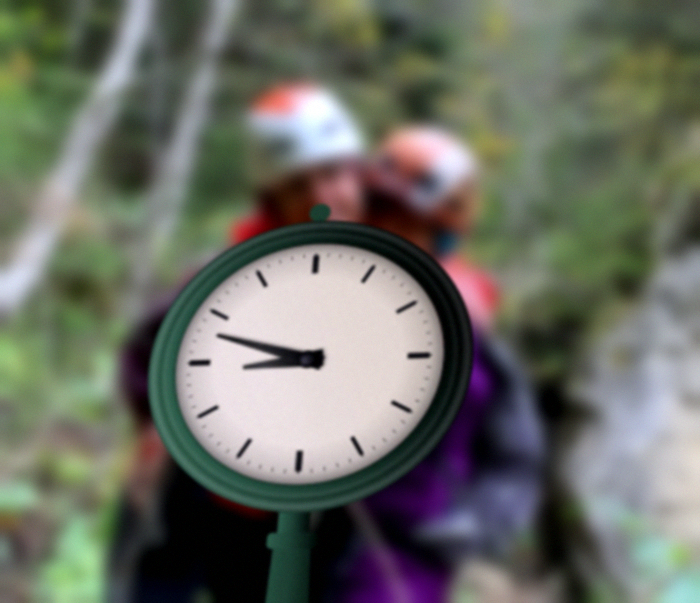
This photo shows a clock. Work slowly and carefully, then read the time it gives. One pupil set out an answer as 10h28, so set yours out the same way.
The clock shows 8h48
